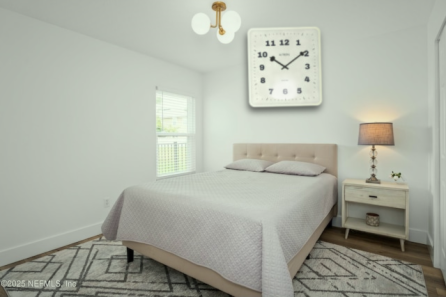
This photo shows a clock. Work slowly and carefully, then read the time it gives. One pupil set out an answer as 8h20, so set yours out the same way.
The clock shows 10h09
